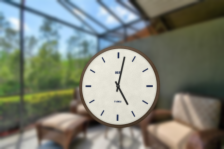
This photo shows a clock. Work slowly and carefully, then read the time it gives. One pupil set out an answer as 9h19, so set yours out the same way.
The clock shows 5h02
